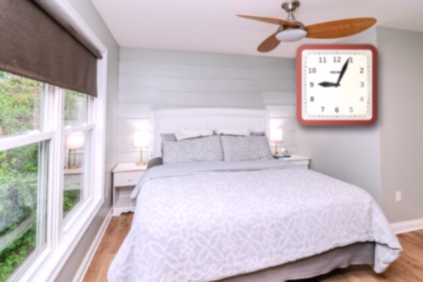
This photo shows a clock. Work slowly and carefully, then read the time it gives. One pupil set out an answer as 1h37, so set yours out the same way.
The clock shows 9h04
